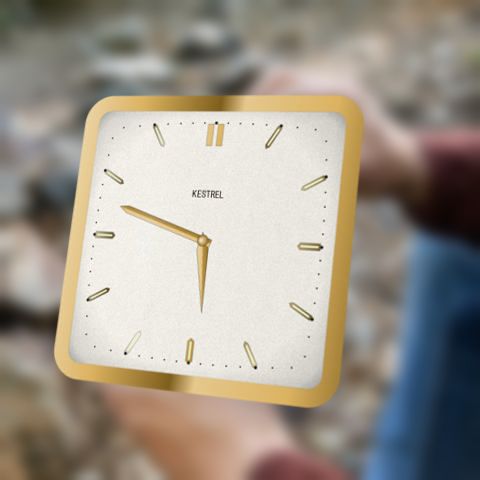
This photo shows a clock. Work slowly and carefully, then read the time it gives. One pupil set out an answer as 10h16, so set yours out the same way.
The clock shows 5h48
